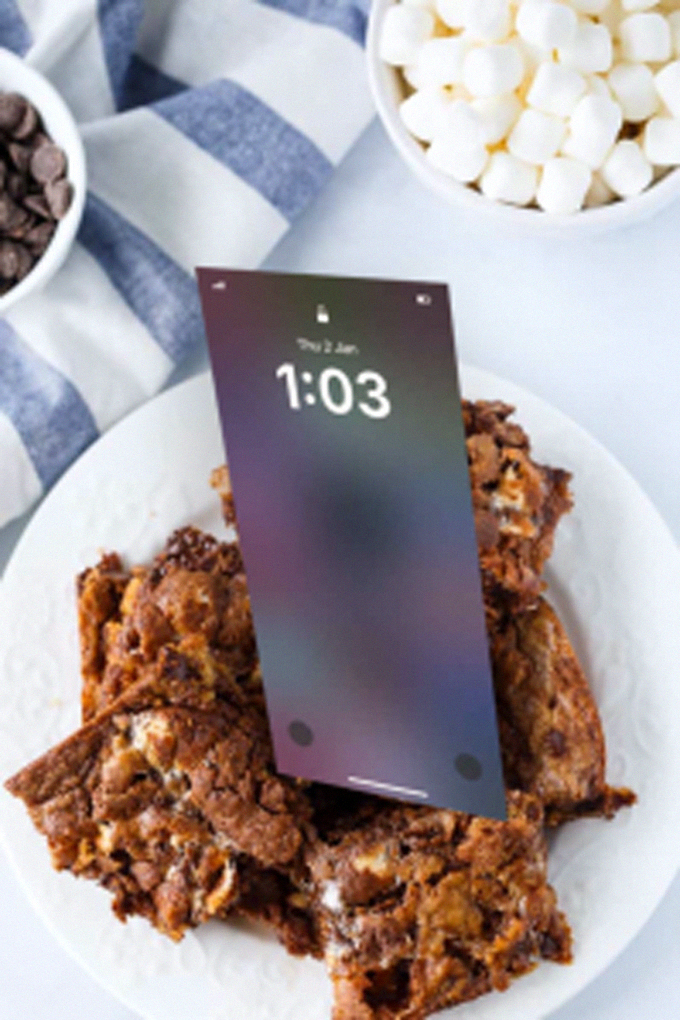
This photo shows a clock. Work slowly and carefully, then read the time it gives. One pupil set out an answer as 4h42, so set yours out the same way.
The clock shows 1h03
